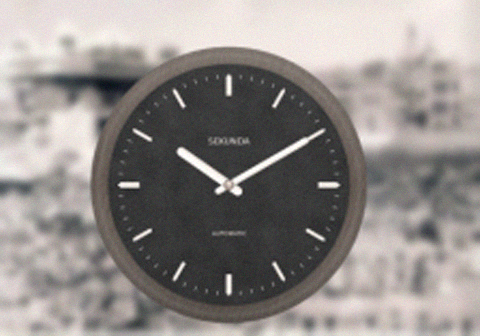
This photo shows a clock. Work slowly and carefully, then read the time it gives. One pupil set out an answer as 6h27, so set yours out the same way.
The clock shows 10h10
